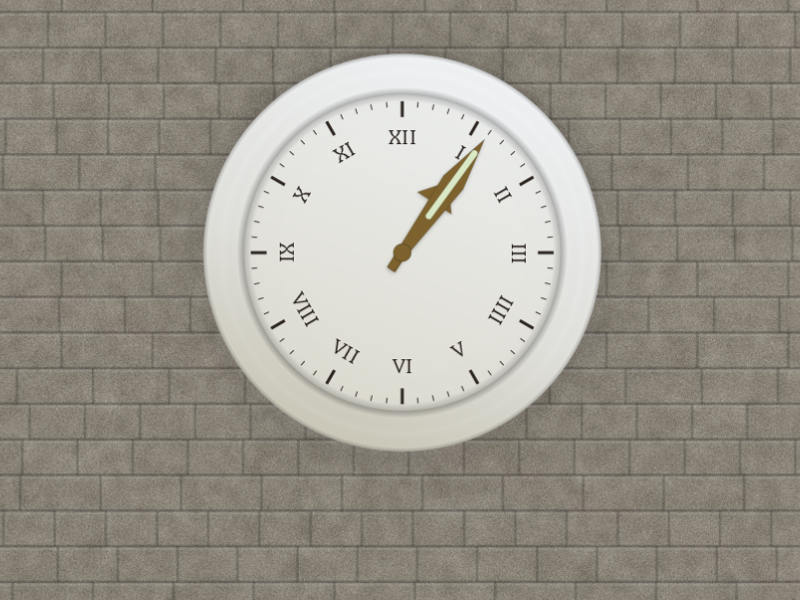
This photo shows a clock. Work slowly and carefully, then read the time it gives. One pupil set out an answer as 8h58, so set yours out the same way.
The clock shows 1h06
